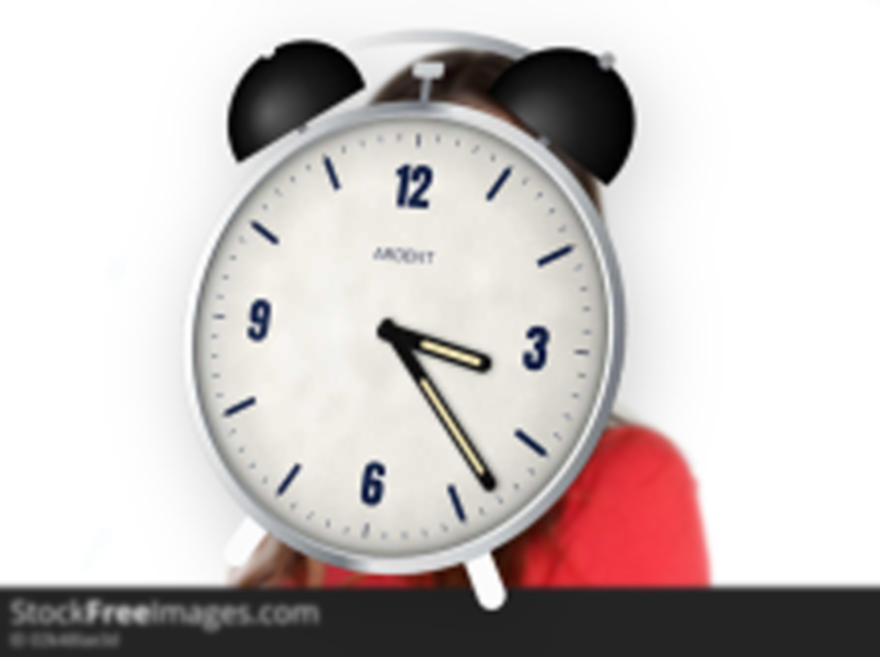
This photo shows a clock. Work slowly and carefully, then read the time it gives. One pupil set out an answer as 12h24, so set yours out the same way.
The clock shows 3h23
